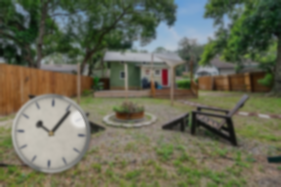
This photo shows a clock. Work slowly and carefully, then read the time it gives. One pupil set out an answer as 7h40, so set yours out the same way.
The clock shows 10h06
